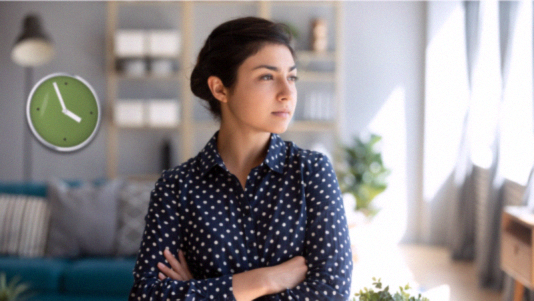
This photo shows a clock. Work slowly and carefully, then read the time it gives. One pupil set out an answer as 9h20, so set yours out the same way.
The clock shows 3h56
